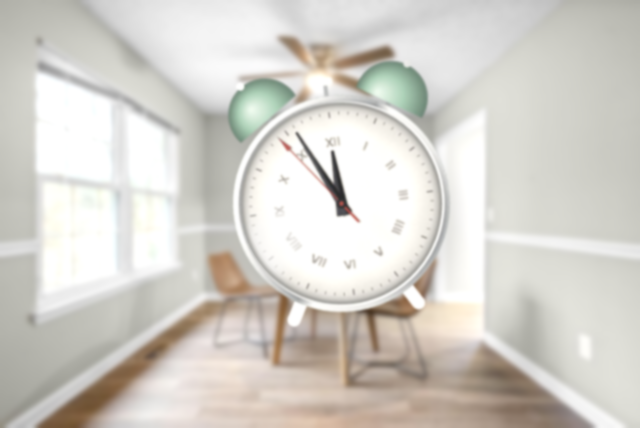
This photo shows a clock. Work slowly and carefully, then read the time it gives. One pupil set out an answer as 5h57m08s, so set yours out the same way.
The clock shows 11h55m54s
